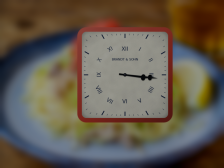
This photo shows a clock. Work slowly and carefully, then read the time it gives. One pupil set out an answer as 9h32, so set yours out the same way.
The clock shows 3h16
